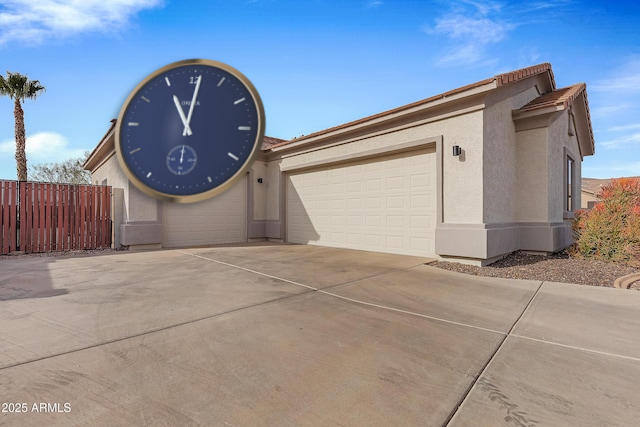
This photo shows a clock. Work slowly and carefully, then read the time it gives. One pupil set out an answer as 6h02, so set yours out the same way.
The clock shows 11h01
